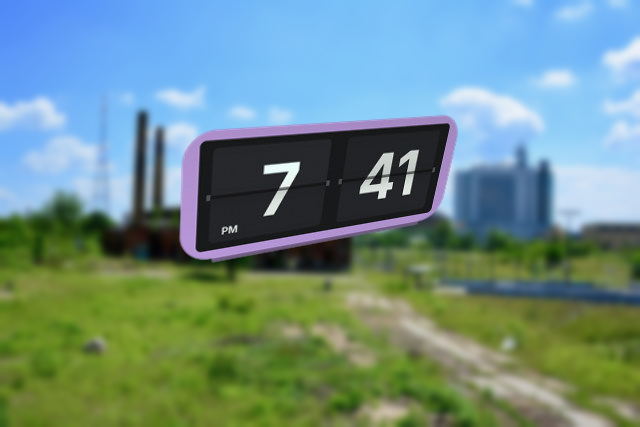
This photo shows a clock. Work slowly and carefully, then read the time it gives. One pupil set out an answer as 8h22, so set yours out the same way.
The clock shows 7h41
